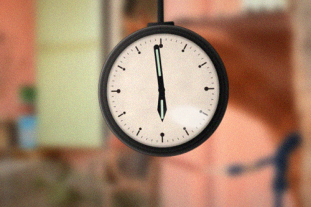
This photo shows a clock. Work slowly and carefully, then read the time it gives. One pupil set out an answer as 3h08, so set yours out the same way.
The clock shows 5h59
